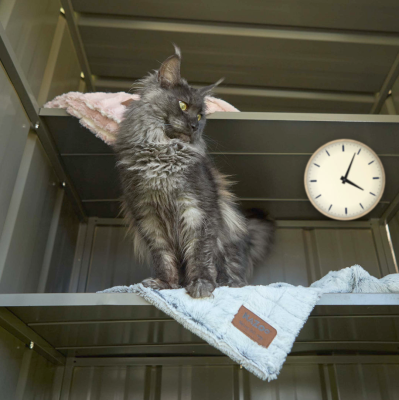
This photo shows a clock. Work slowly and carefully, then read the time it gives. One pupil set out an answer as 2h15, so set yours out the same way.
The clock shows 4h04
